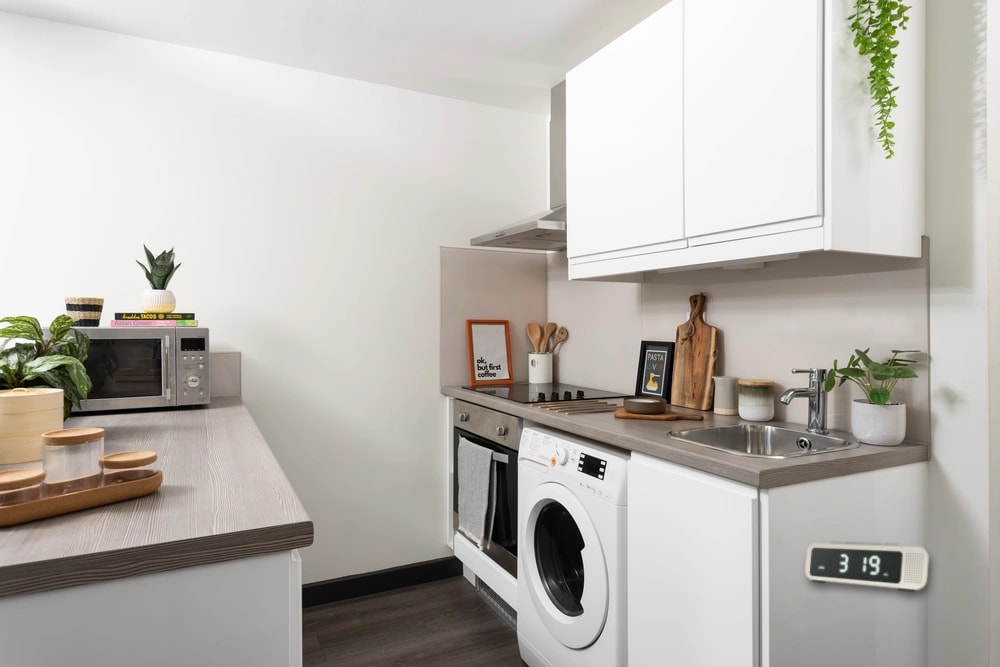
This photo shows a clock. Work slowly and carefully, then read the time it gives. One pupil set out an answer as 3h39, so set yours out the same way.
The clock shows 3h19
